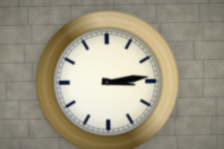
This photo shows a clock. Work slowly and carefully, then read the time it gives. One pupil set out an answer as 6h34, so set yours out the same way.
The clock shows 3h14
